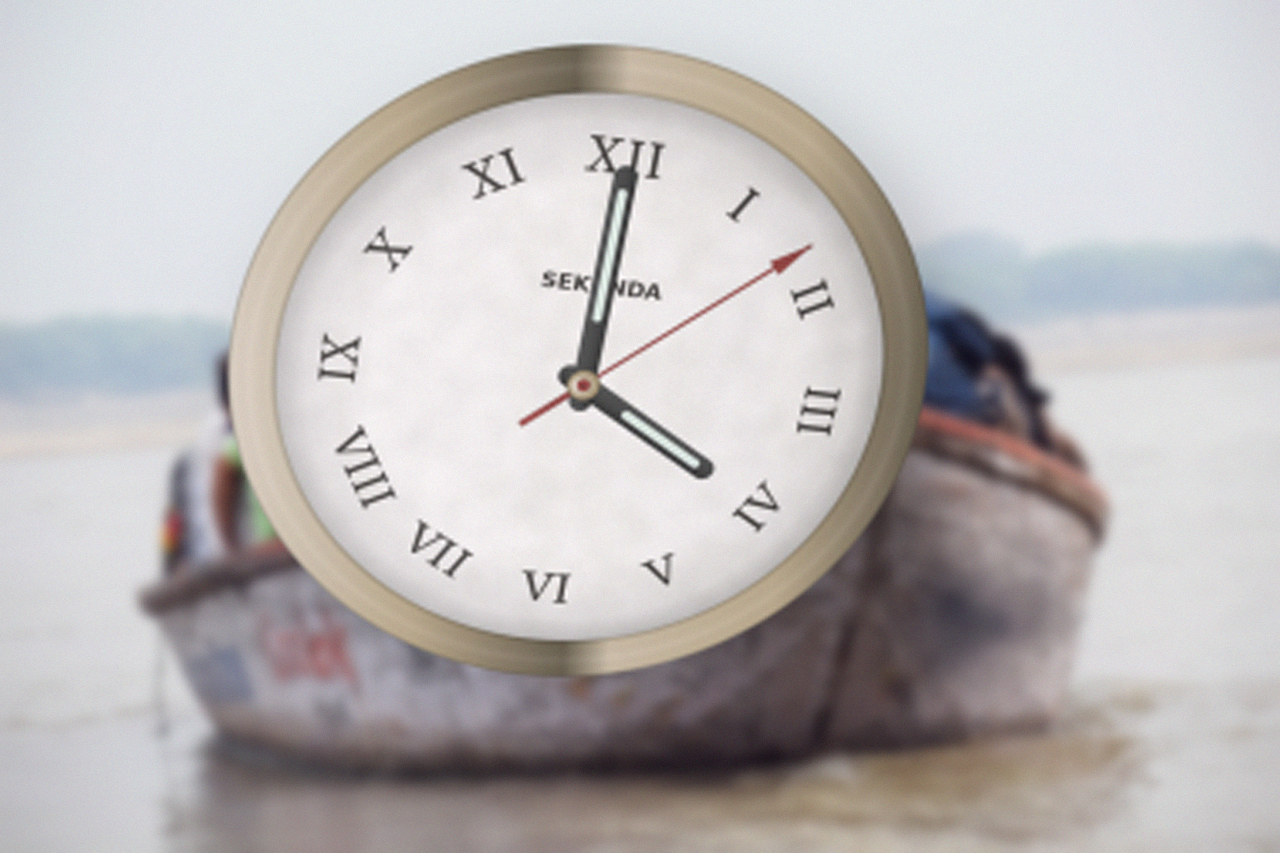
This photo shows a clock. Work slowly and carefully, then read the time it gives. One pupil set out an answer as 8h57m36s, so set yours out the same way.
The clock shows 4h00m08s
